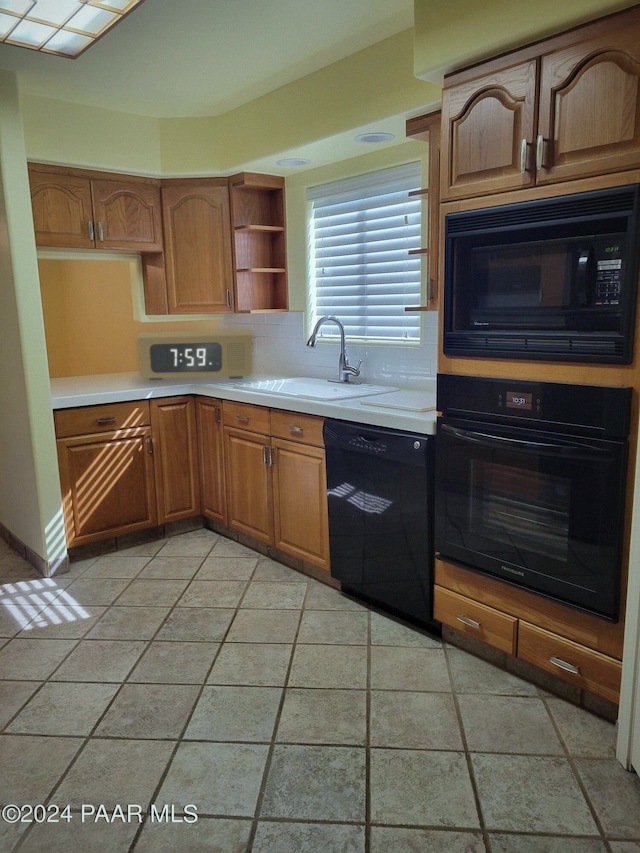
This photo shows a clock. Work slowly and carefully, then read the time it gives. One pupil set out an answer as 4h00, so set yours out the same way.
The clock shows 7h59
